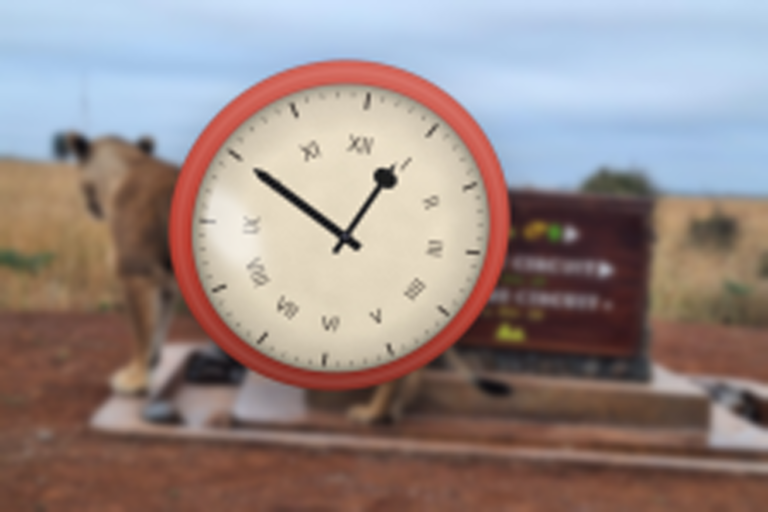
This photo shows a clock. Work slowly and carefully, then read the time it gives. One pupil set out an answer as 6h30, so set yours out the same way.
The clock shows 12h50
